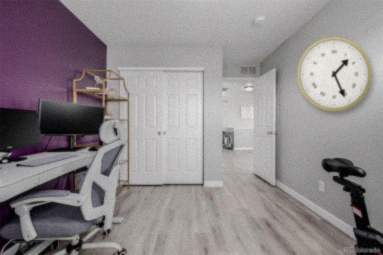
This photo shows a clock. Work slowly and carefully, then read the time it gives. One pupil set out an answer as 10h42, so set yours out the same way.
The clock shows 1h26
